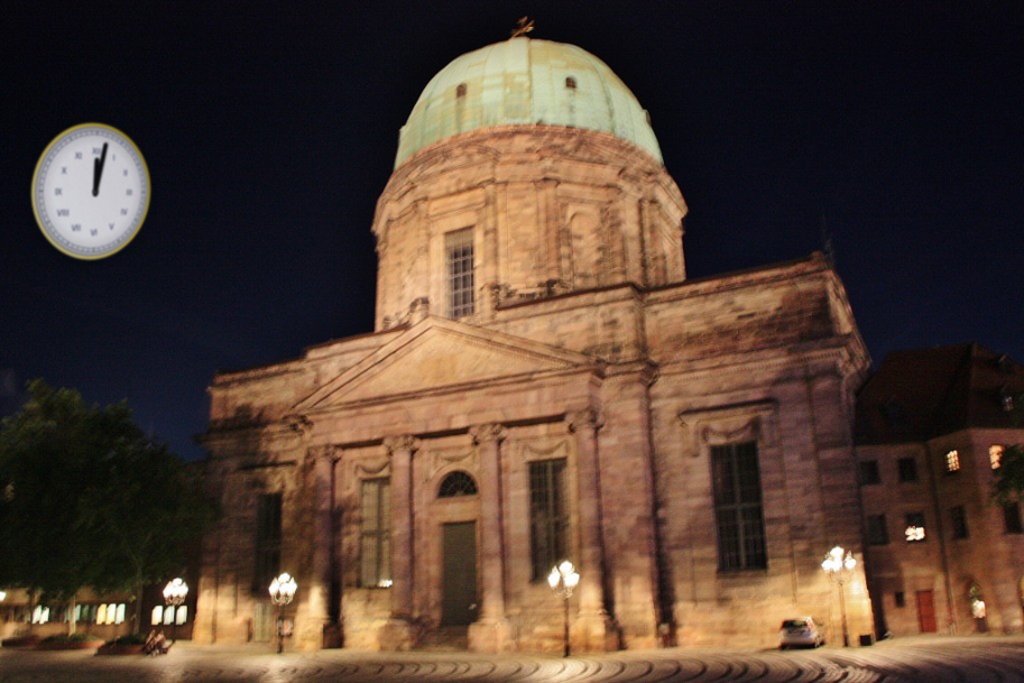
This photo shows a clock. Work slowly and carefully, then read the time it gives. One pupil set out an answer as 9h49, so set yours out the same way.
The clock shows 12h02
